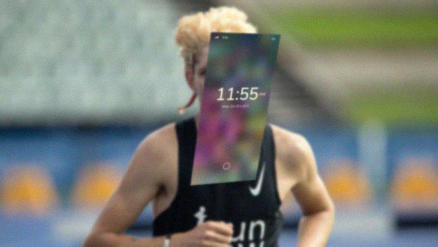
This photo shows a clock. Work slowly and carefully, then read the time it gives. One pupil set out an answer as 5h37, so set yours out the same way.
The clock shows 11h55
